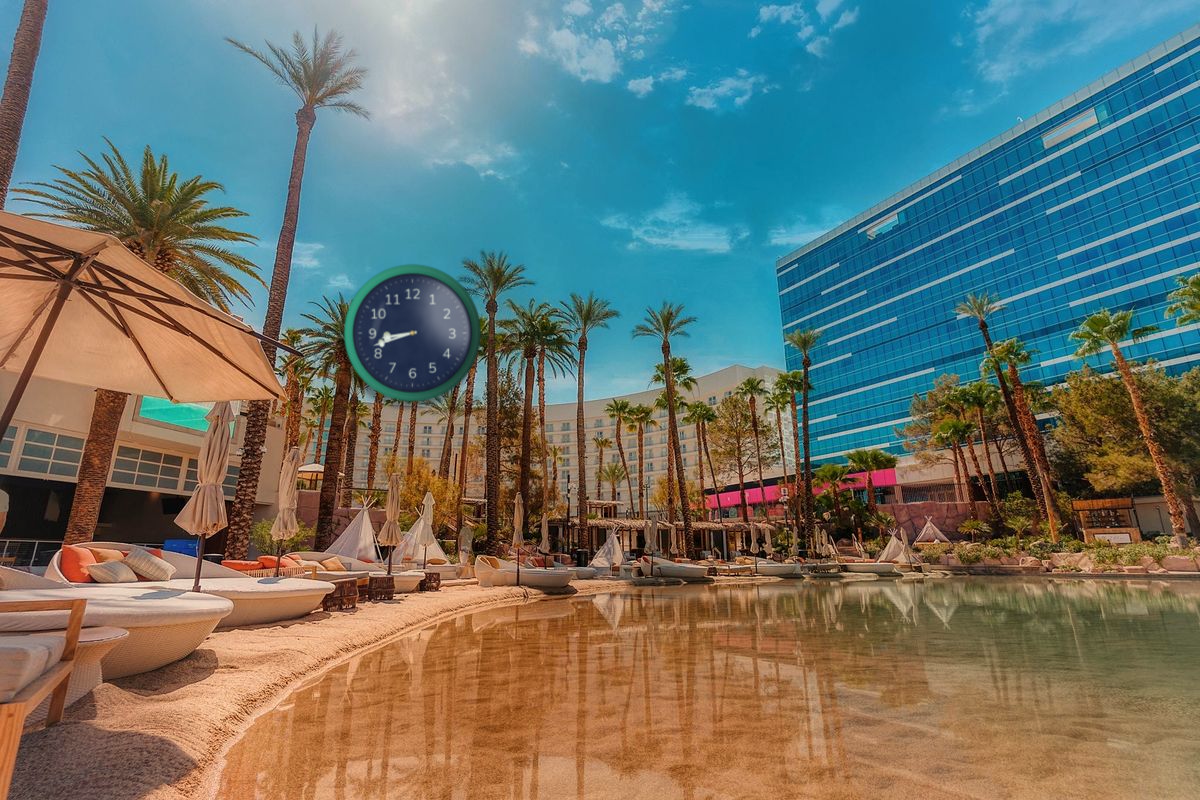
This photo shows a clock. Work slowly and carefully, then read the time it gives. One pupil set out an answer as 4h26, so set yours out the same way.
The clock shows 8h42
